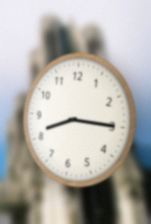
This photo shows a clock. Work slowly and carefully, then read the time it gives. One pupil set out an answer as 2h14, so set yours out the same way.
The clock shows 8h15
